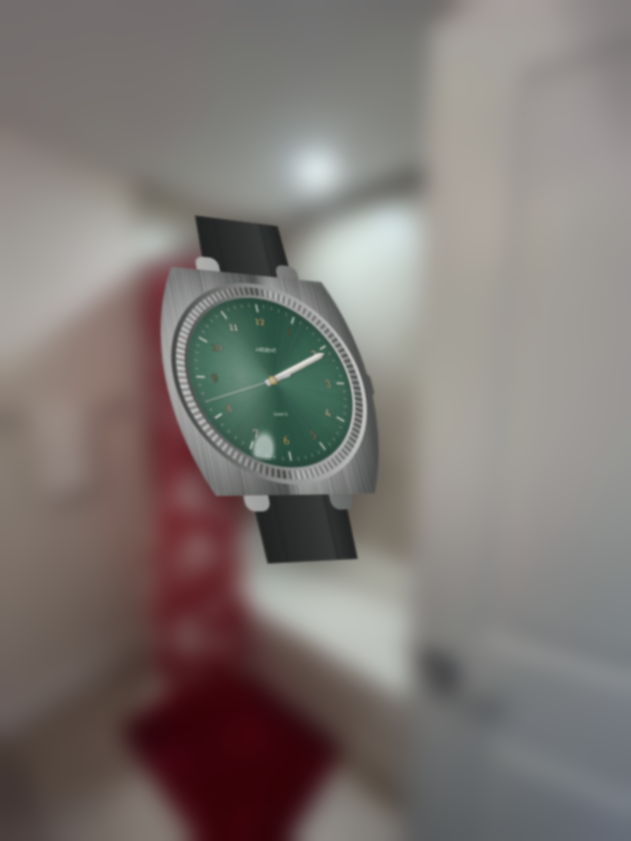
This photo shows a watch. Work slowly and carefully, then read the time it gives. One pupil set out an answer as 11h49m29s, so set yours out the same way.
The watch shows 2h10m42s
